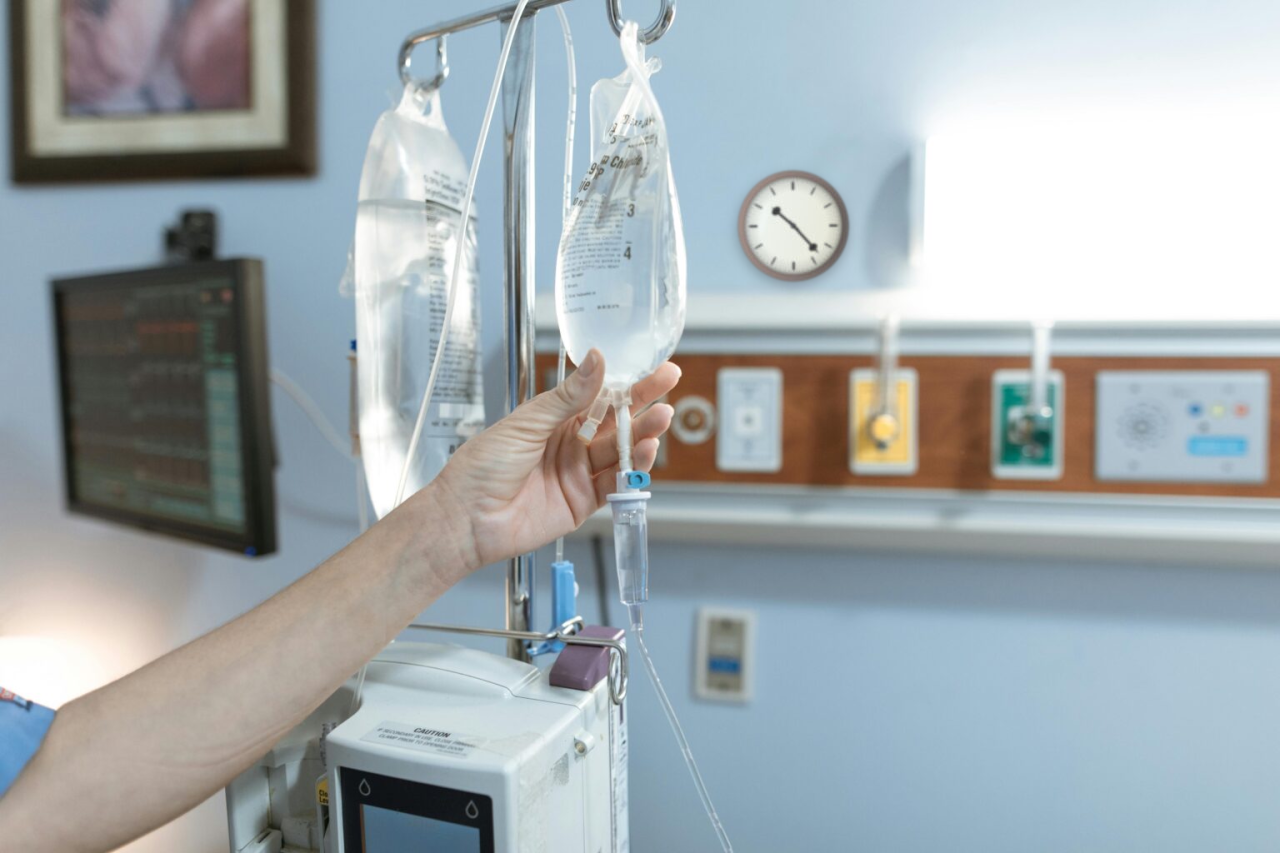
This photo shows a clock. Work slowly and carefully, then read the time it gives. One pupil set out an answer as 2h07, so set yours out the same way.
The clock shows 10h23
